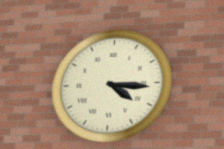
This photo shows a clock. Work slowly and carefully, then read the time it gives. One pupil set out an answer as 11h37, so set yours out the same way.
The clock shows 4h16
